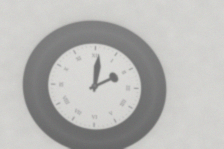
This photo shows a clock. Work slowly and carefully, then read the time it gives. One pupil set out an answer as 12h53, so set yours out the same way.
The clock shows 2h01
